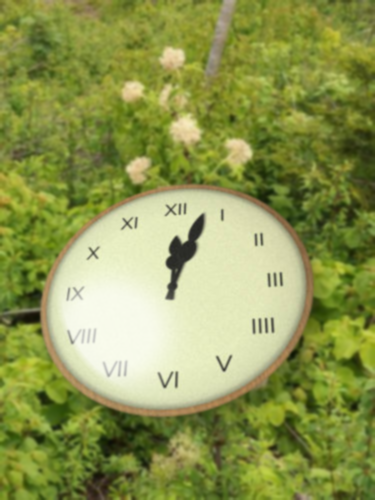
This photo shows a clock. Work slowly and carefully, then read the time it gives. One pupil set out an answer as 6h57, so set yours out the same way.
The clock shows 12h03
